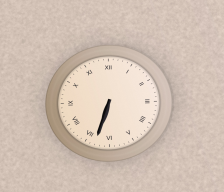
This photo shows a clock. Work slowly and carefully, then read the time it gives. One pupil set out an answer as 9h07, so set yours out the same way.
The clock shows 6h33
